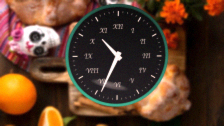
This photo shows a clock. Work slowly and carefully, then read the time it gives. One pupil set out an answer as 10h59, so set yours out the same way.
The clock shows 10h34
